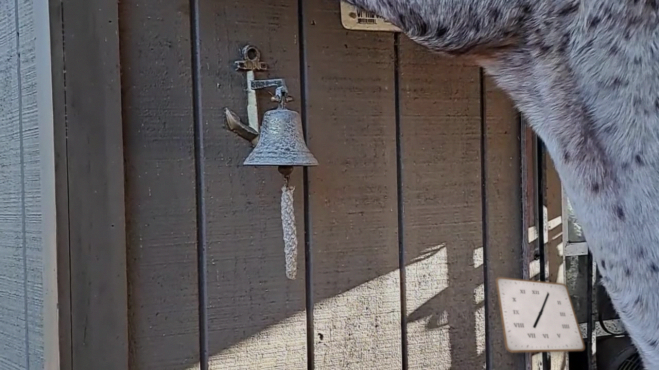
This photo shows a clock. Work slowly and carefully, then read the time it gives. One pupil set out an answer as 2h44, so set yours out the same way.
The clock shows 7h05
